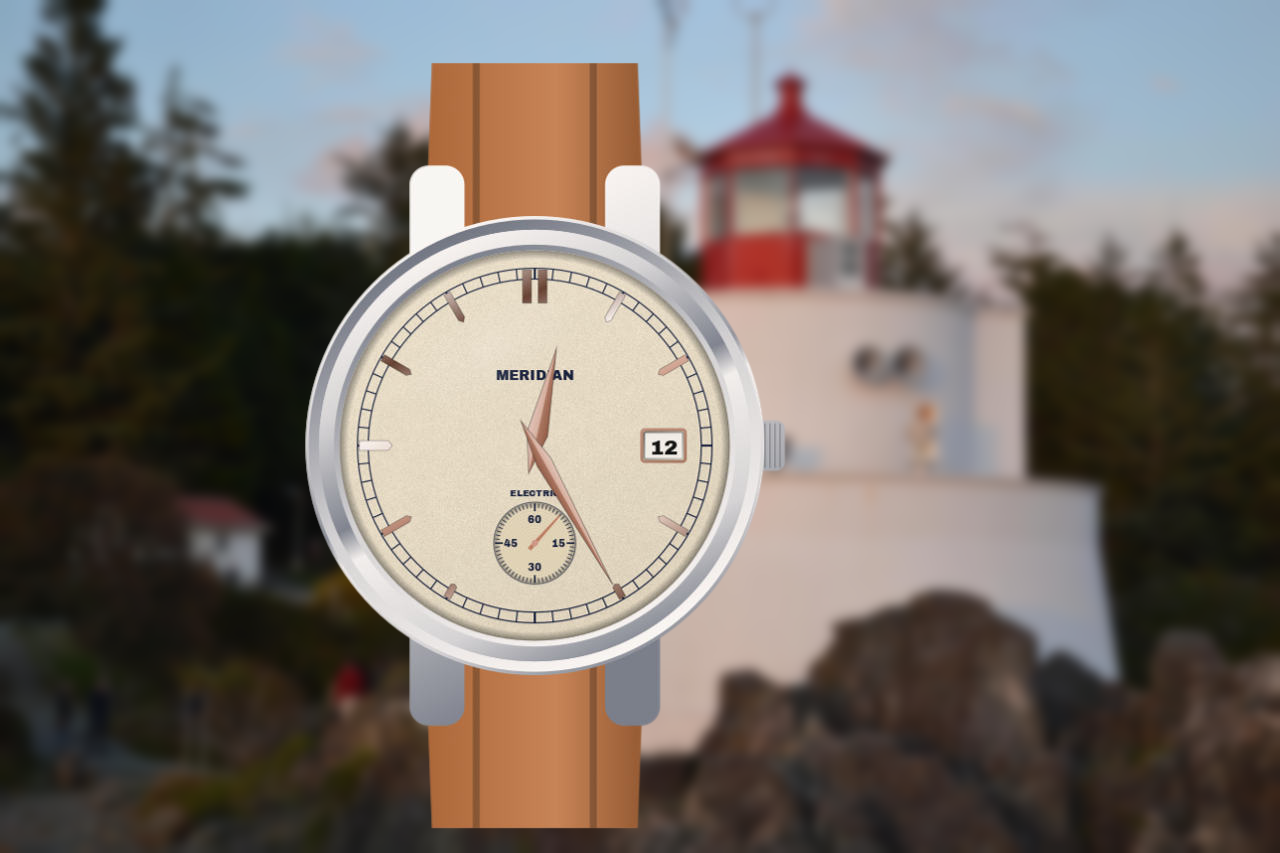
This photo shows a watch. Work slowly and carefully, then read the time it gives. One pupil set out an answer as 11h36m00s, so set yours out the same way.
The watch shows 12h25m07s
